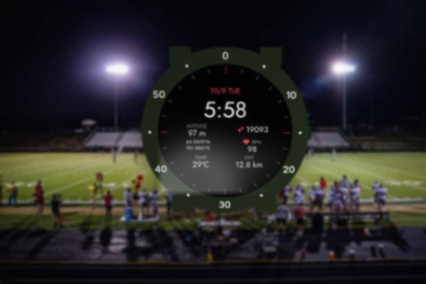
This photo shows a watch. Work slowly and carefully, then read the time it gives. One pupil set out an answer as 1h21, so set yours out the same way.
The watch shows 5h58
